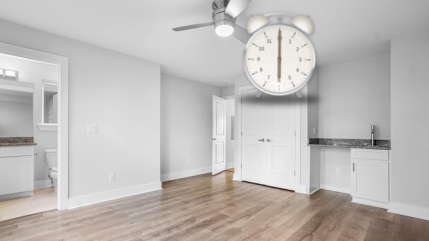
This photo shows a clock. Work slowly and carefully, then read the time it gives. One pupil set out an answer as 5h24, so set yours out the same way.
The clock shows 6h00
